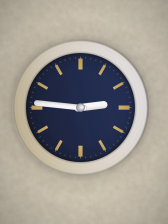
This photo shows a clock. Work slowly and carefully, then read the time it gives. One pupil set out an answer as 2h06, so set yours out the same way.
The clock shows 2h46
